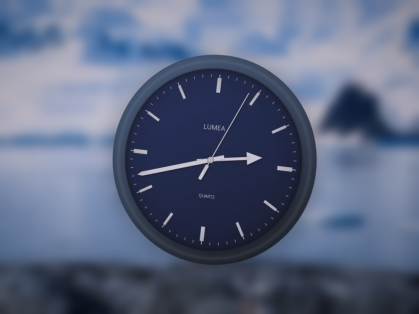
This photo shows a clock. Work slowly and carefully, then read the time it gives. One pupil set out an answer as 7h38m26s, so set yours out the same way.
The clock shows 2h42m04s
